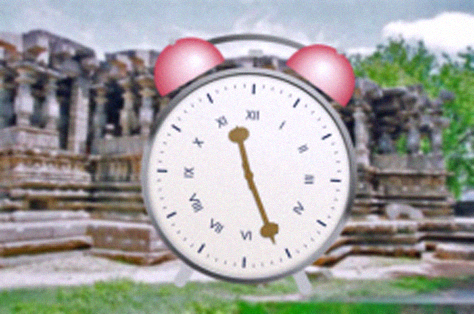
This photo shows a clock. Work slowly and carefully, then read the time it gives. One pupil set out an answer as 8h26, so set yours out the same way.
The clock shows 11h26
